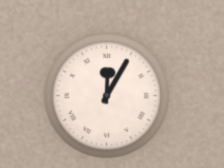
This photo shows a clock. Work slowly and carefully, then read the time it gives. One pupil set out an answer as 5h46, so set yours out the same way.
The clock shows 12h05
